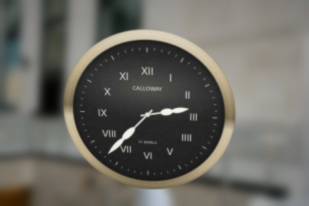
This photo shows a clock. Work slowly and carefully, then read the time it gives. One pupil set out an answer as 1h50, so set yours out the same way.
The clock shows 2h37
